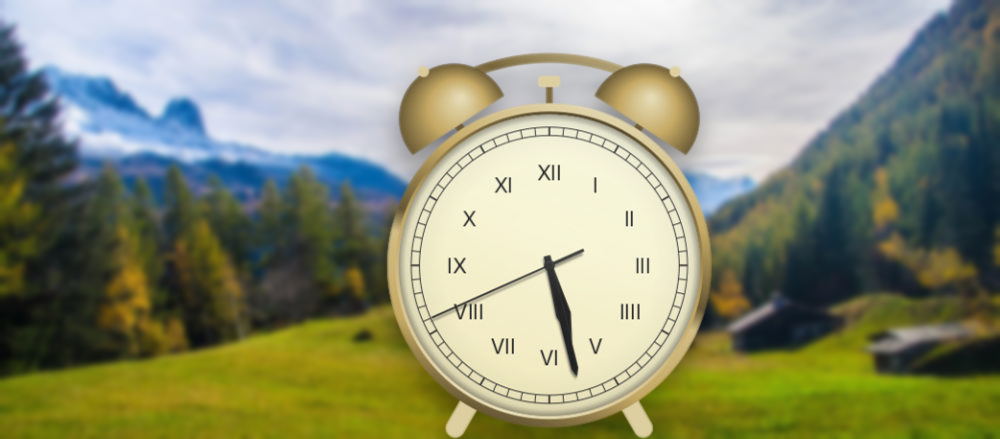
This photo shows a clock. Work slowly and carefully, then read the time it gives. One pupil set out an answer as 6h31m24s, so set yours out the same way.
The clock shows 5h27m41s
